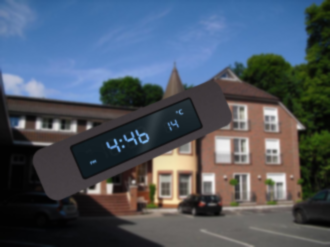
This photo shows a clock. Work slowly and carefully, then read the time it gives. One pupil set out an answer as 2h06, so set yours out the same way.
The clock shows 4h46
